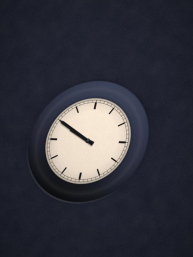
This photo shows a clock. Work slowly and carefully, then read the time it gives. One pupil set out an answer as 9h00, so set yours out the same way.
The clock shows 9h50
